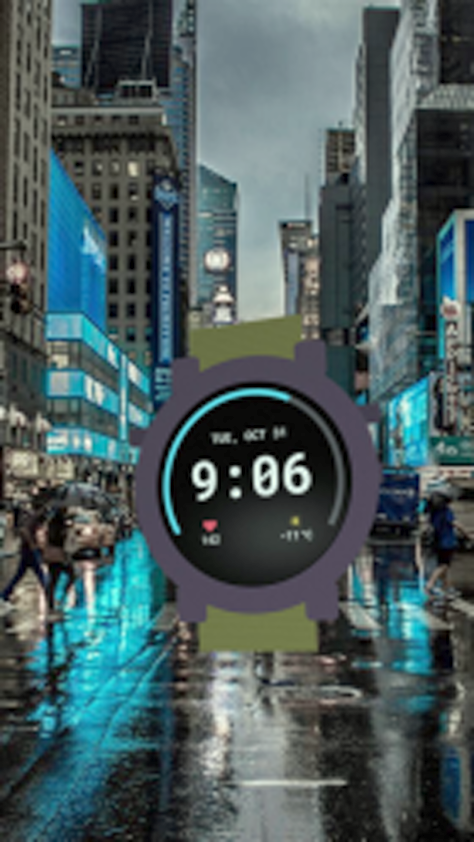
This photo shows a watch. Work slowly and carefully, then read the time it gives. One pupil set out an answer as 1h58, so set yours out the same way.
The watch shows 9h06
